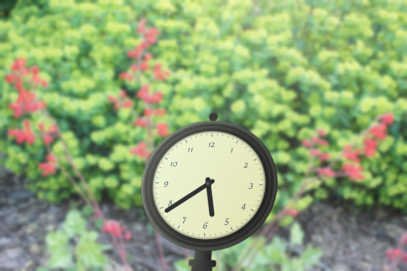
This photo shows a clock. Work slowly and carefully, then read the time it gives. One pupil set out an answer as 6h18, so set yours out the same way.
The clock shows 5h39
